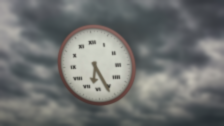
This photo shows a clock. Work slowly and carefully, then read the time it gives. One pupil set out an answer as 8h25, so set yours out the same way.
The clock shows 6h26
